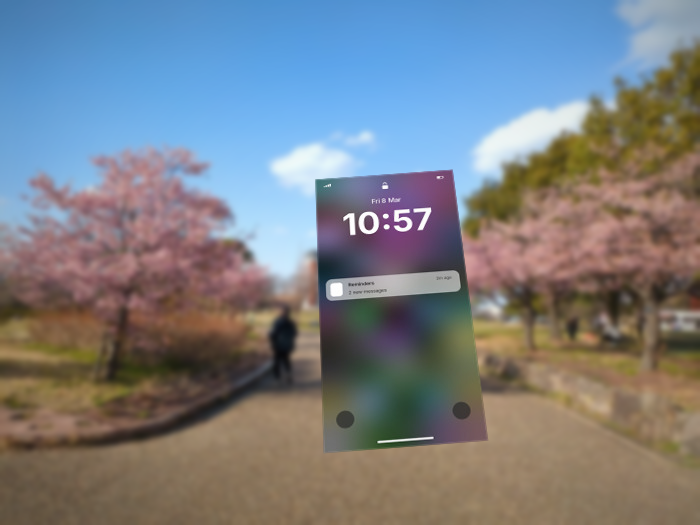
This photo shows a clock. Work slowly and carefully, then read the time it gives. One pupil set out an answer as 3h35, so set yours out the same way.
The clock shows 10h57
